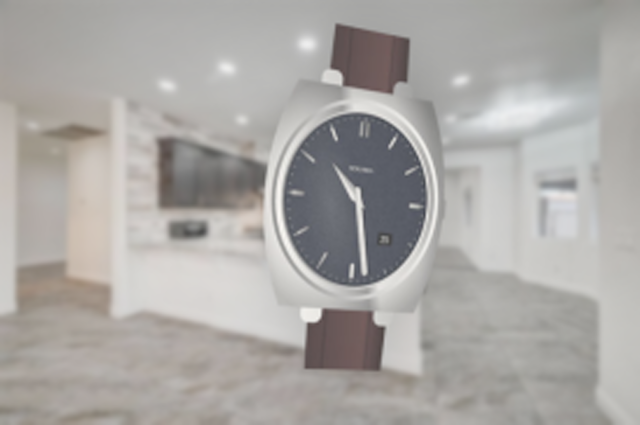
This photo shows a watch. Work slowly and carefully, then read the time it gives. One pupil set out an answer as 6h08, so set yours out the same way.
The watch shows 10h28
